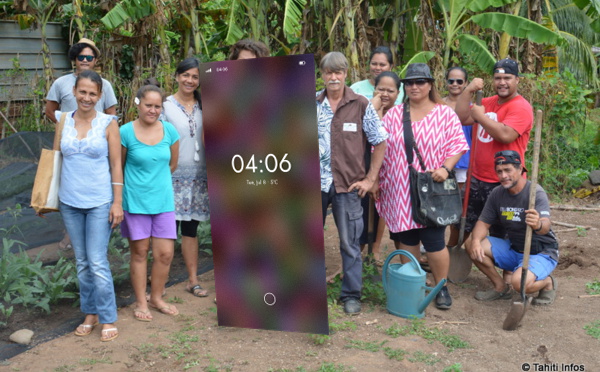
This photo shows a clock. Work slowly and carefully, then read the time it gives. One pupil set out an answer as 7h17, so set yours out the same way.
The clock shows 4h06
